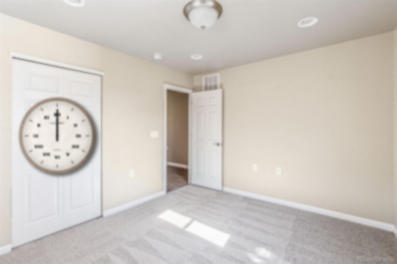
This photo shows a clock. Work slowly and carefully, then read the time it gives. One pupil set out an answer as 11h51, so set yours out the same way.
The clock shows 12h00
